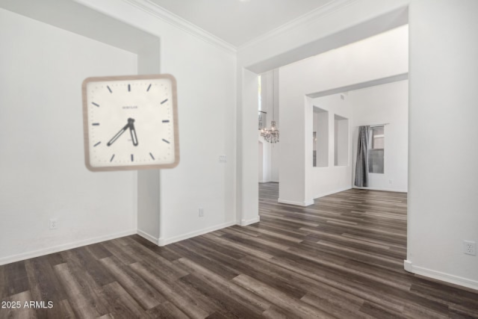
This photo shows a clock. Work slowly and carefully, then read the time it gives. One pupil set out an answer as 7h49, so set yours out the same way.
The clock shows 5h38
